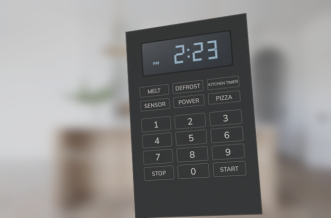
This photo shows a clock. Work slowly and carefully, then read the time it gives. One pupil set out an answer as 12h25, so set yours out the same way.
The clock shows 2h23
